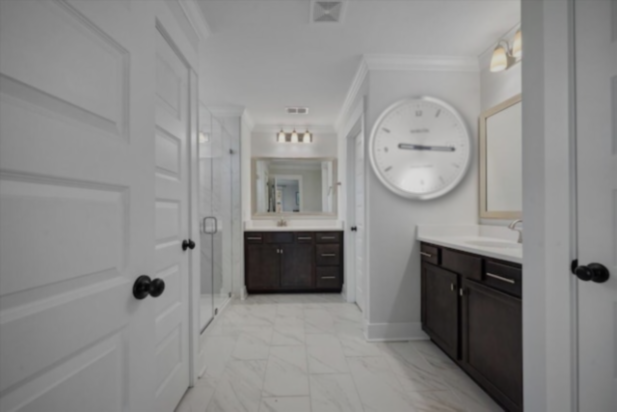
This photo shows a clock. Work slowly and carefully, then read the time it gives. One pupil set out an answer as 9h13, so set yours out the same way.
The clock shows 9h16
